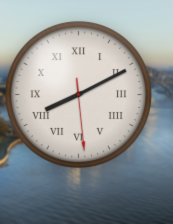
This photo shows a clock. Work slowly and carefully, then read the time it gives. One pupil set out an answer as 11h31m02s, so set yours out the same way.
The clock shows 8h10m29s
